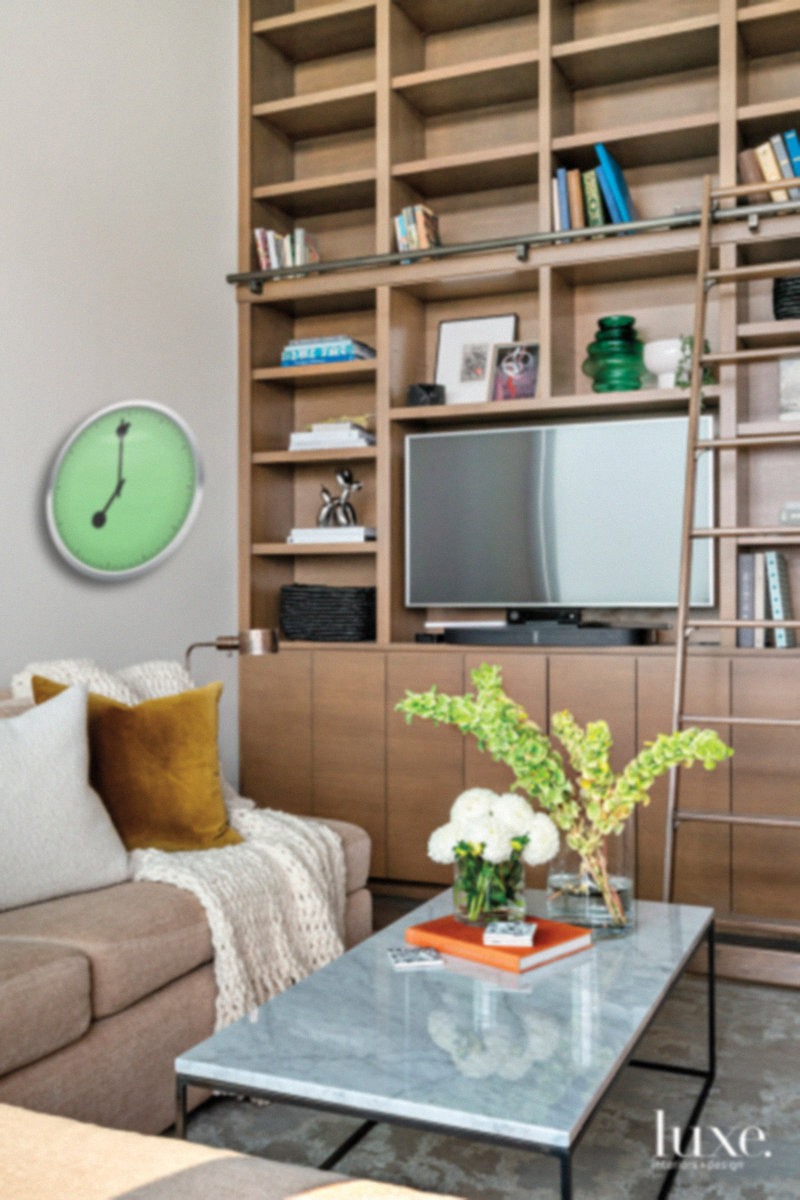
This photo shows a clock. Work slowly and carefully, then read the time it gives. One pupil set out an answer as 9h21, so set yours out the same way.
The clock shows 6h59
